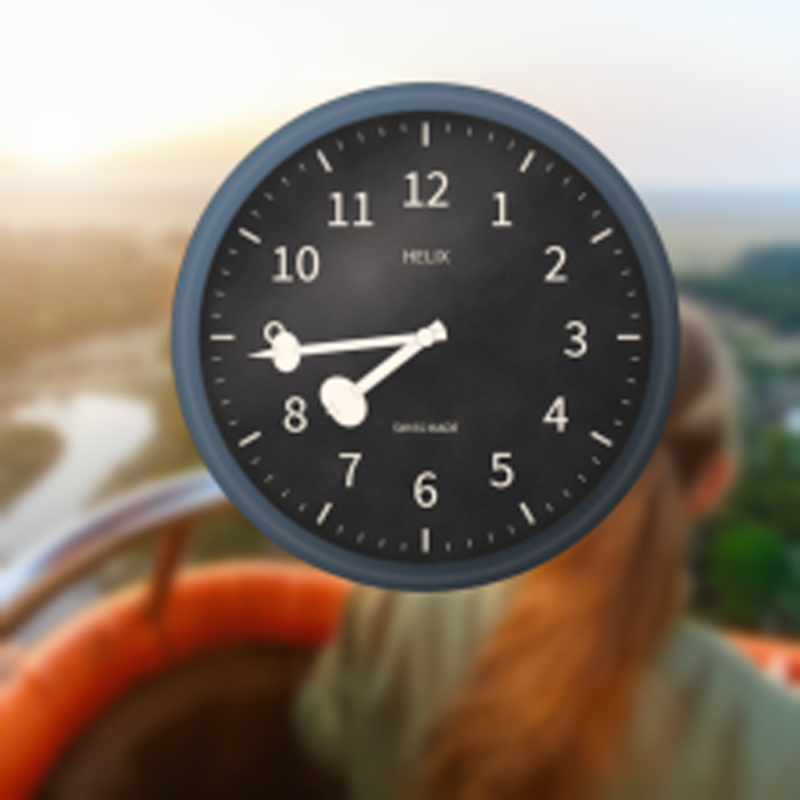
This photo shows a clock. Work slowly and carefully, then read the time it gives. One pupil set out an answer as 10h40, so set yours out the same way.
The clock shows 7h44
